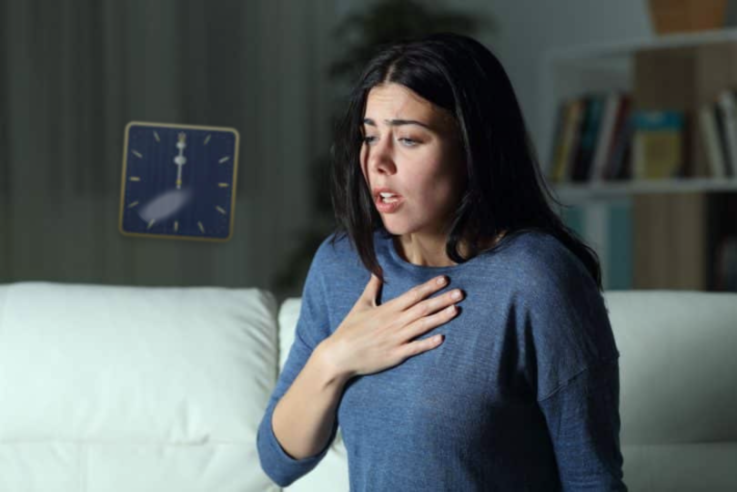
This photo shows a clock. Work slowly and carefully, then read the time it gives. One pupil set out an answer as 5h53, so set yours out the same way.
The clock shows 12h00
